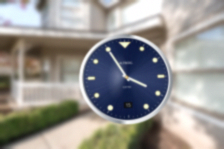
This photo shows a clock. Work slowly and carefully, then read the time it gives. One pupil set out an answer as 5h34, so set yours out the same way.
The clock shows 3h55
